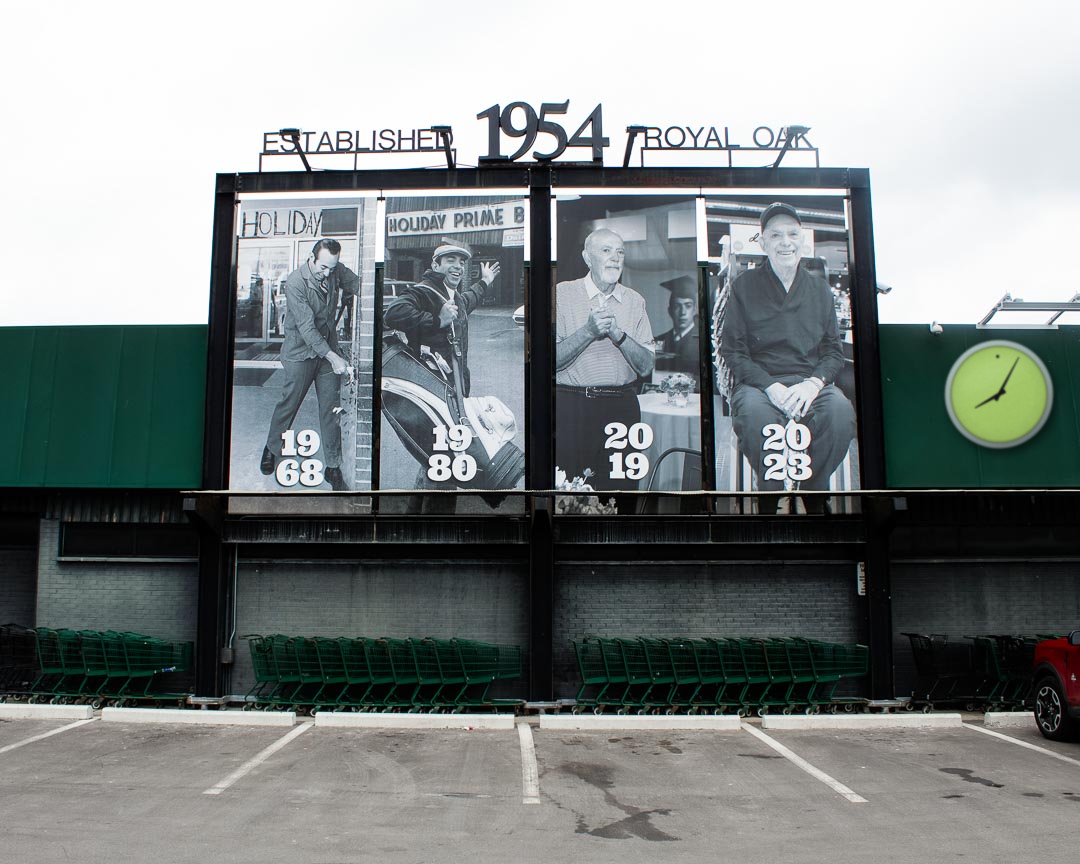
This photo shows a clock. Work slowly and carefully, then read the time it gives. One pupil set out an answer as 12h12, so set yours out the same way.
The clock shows 8h05
